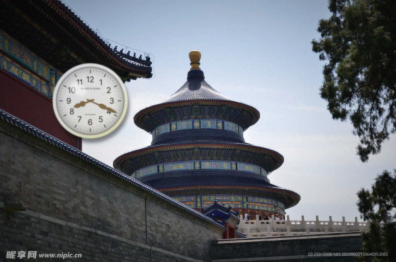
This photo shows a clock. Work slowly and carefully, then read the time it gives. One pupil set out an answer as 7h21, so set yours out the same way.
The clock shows 8h19
